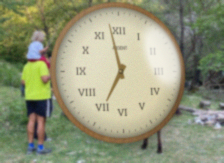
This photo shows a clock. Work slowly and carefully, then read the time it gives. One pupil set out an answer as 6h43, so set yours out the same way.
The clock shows 6h58
